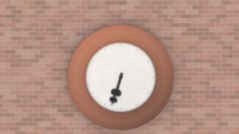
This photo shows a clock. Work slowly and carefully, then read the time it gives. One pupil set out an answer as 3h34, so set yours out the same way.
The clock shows 6h33
